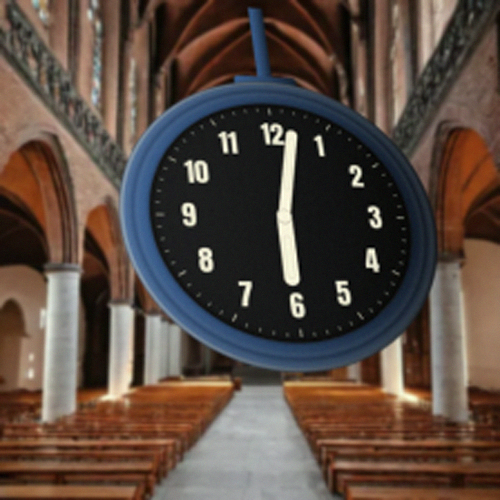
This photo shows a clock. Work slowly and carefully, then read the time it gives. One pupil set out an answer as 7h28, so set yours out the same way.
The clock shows 6h02
